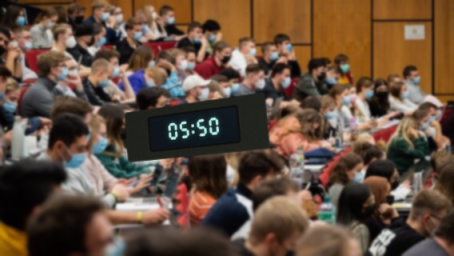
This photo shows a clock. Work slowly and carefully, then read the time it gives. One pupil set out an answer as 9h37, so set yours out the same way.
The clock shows 5h50
